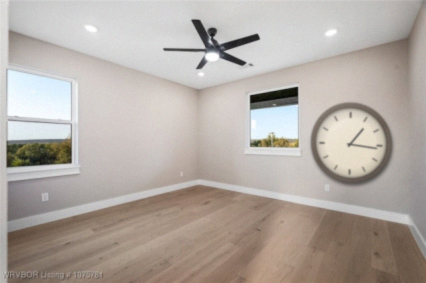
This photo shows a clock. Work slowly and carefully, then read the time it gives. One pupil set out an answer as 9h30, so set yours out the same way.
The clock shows 1h16
